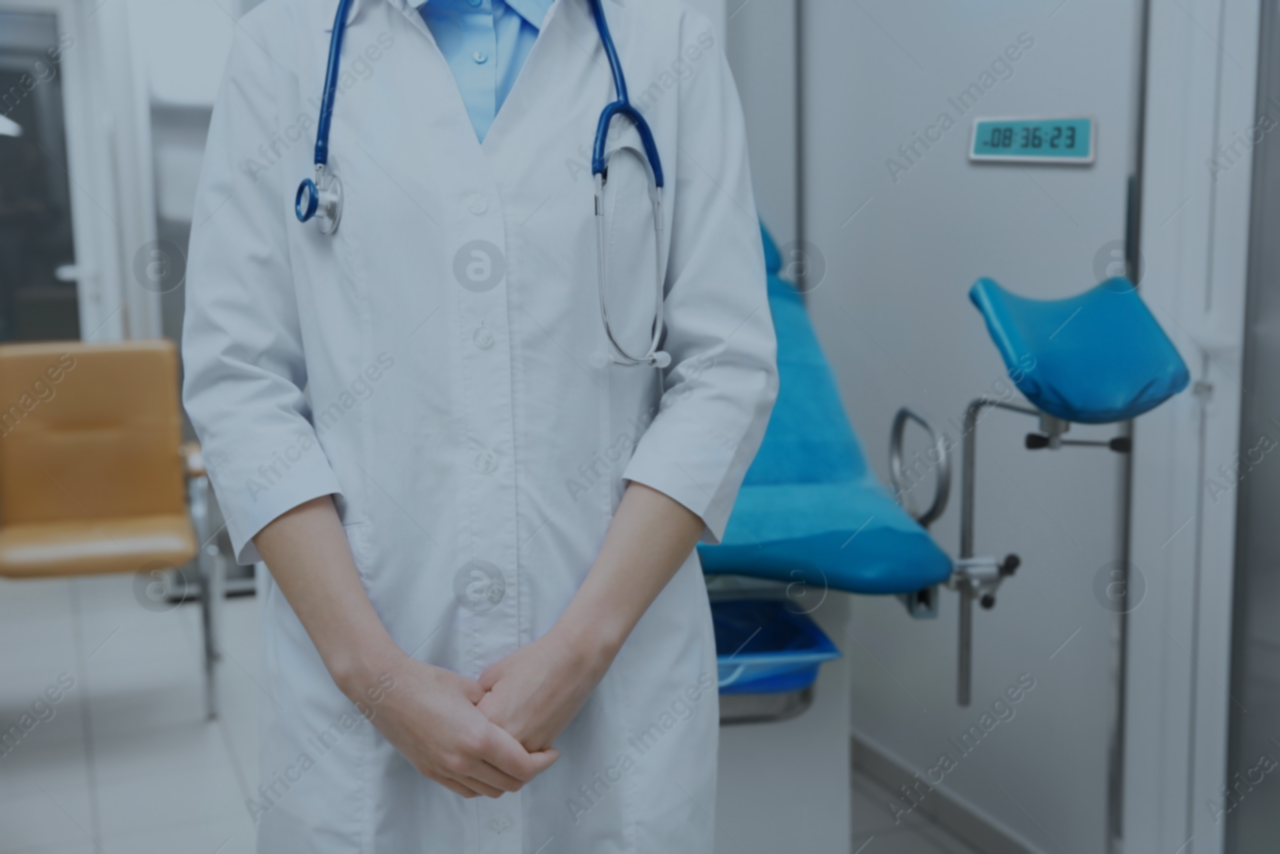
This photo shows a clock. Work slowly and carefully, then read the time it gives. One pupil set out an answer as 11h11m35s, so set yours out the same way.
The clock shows 8h36m23s
